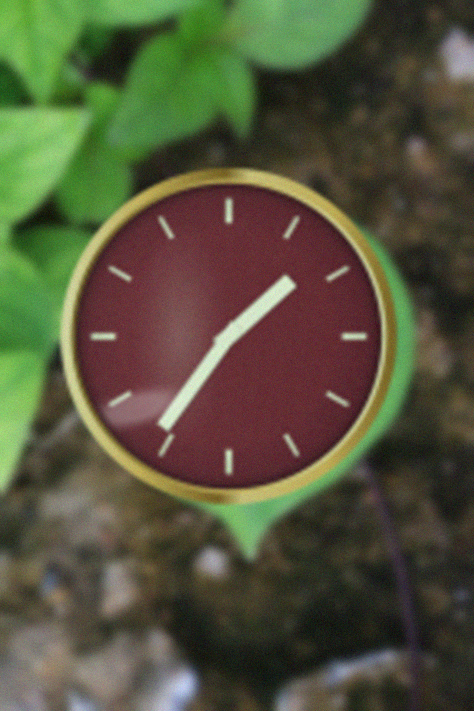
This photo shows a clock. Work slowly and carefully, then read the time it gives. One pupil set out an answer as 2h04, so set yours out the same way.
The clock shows 1h36
